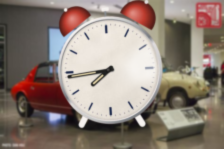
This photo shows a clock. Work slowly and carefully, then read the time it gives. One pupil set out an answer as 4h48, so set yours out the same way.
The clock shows 7h44
